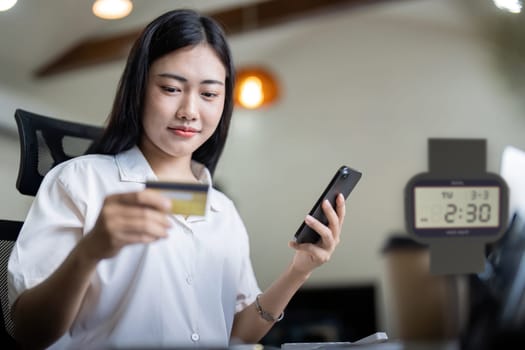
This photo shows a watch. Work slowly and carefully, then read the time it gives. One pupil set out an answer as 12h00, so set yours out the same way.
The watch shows 2h30
